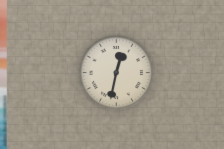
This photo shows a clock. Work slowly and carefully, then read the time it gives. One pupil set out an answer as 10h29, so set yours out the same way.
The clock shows 12h32
